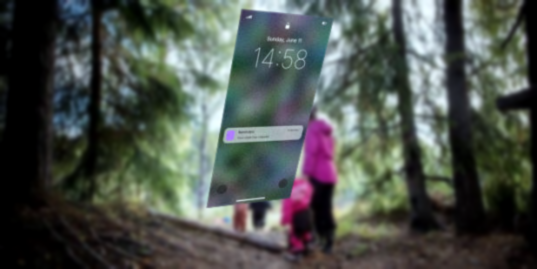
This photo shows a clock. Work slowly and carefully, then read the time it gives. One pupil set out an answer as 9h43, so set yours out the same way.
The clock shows 14h58
